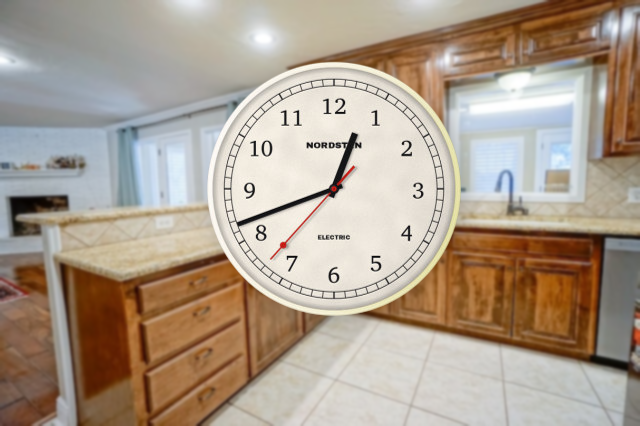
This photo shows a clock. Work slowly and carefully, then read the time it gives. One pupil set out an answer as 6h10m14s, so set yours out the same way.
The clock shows 12h41m37s
